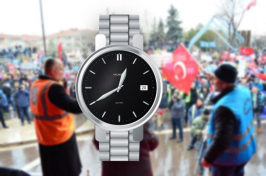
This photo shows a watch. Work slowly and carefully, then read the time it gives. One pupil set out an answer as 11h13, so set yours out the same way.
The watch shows 12h40
